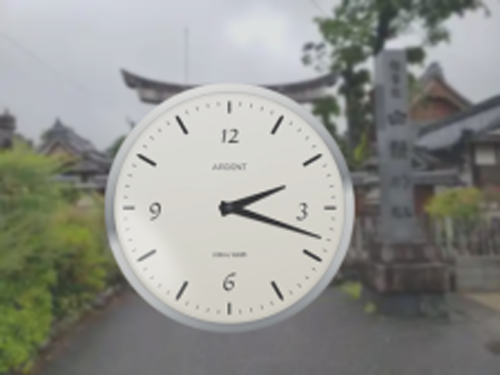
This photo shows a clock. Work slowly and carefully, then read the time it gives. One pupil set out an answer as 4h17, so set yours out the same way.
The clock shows 2h18
